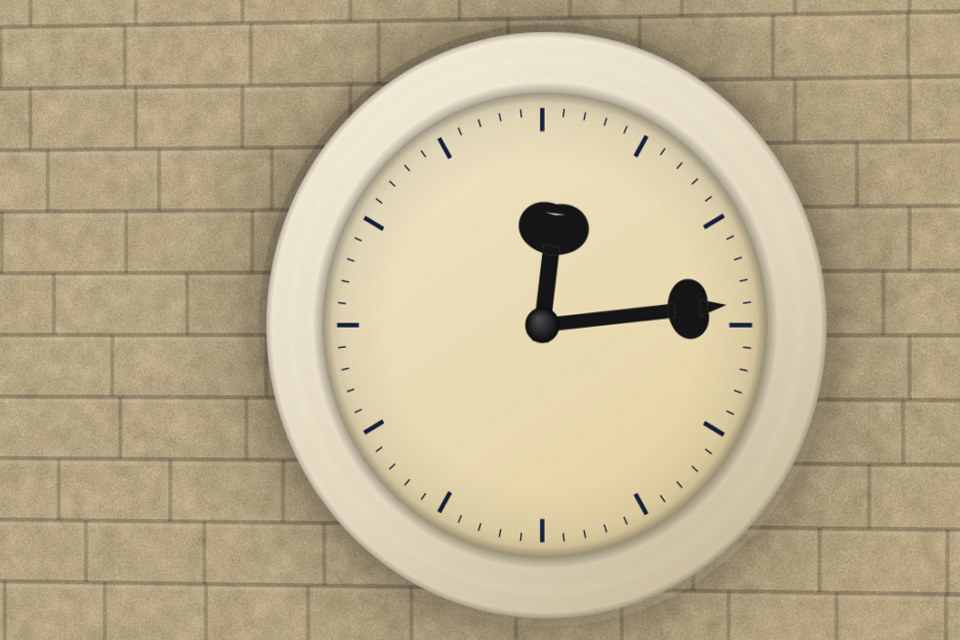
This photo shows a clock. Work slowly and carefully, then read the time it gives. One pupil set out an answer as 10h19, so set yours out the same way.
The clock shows 12h14
